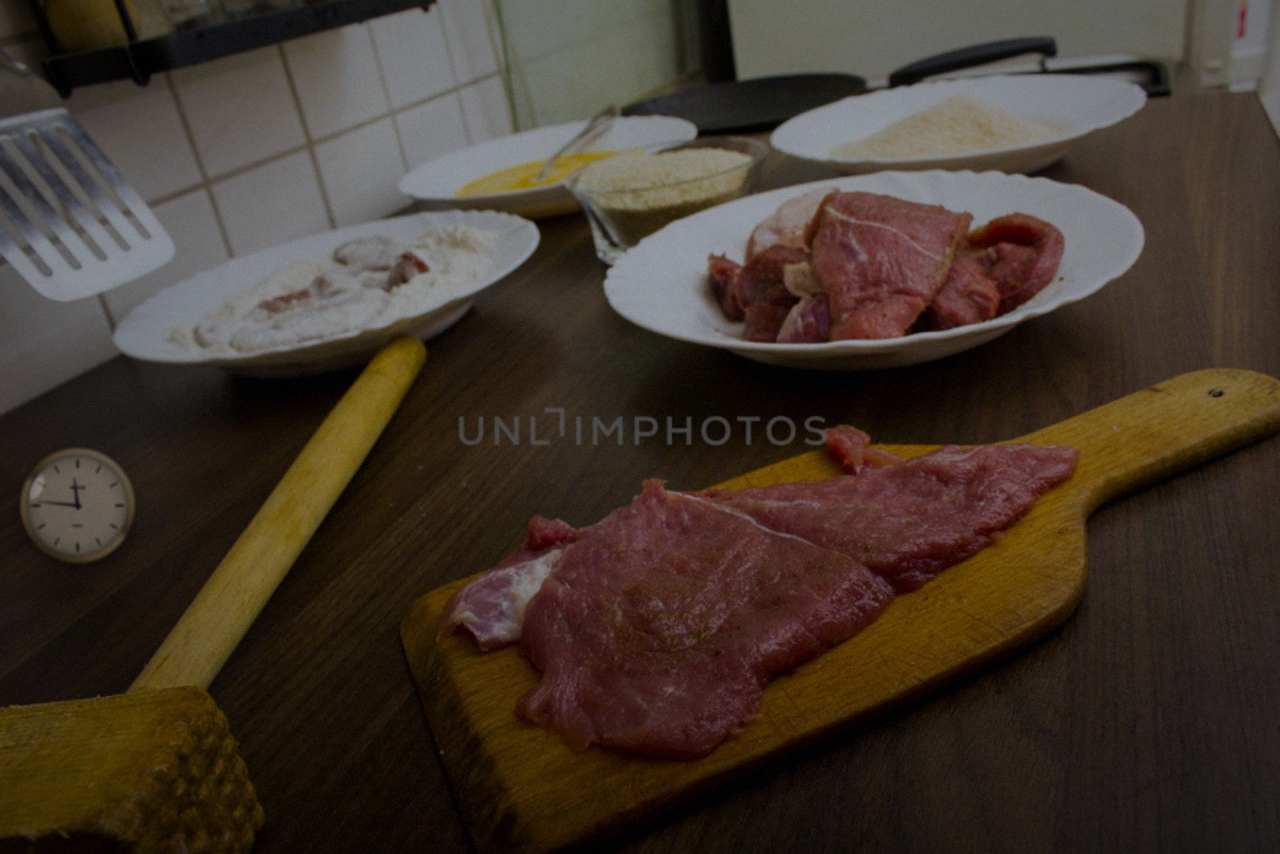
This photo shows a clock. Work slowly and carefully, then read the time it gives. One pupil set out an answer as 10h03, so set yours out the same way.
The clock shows 11h46
